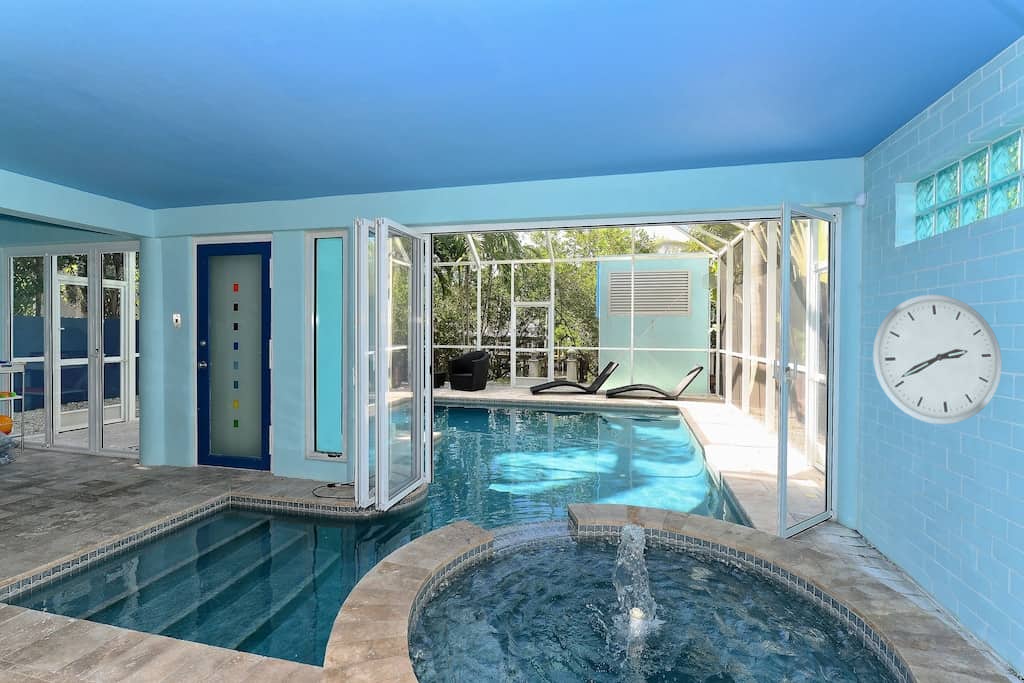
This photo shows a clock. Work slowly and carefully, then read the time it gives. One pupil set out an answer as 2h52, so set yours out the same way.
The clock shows 2h41
